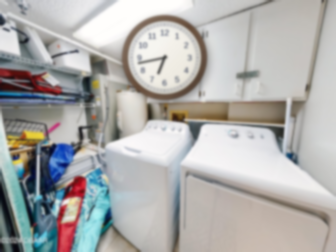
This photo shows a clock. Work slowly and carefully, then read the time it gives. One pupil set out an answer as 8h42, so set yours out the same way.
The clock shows 6h43
